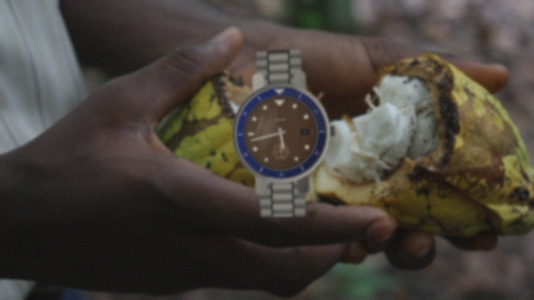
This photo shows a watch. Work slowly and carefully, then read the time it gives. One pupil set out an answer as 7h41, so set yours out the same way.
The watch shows 5h43
